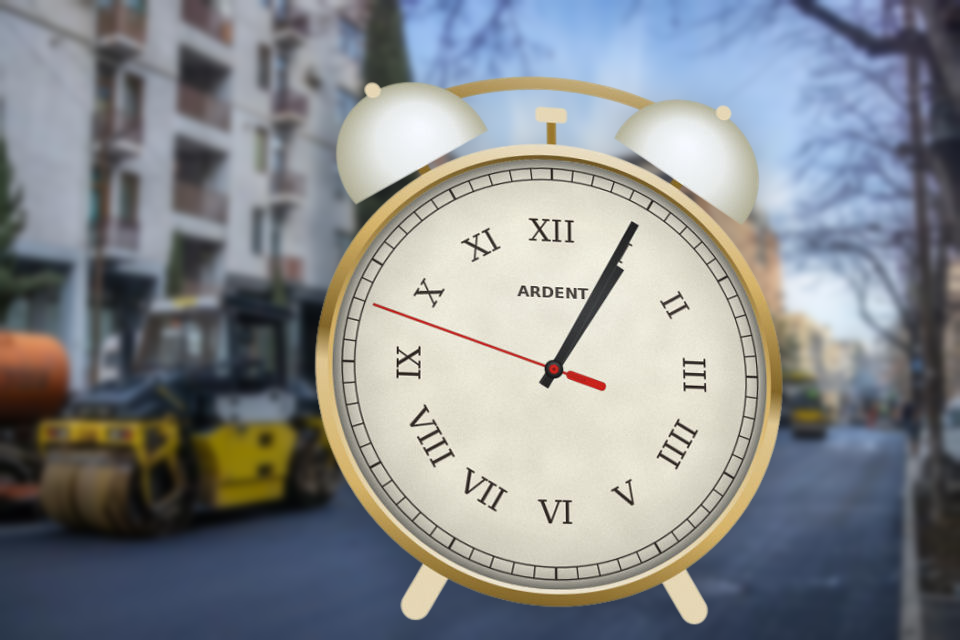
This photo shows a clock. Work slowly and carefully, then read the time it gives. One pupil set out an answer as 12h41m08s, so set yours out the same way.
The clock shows 1h04m48s
